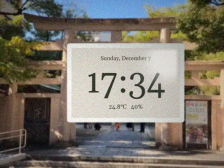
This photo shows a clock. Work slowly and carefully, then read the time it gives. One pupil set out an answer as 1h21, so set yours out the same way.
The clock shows 17h34
